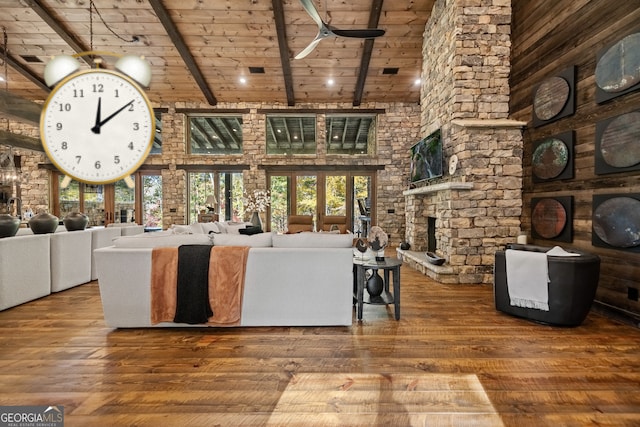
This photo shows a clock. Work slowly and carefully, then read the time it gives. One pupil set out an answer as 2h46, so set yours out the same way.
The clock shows 12h09
